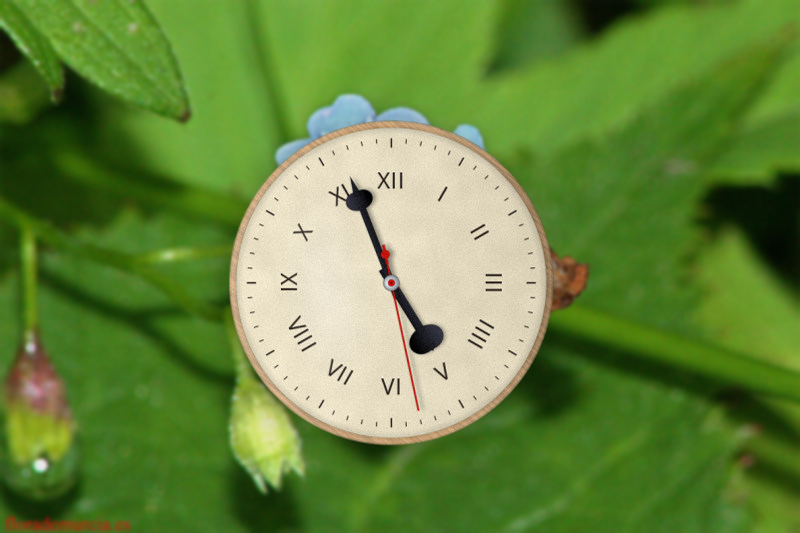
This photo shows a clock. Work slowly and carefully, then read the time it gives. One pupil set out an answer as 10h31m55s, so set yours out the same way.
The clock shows 4h56m28s
